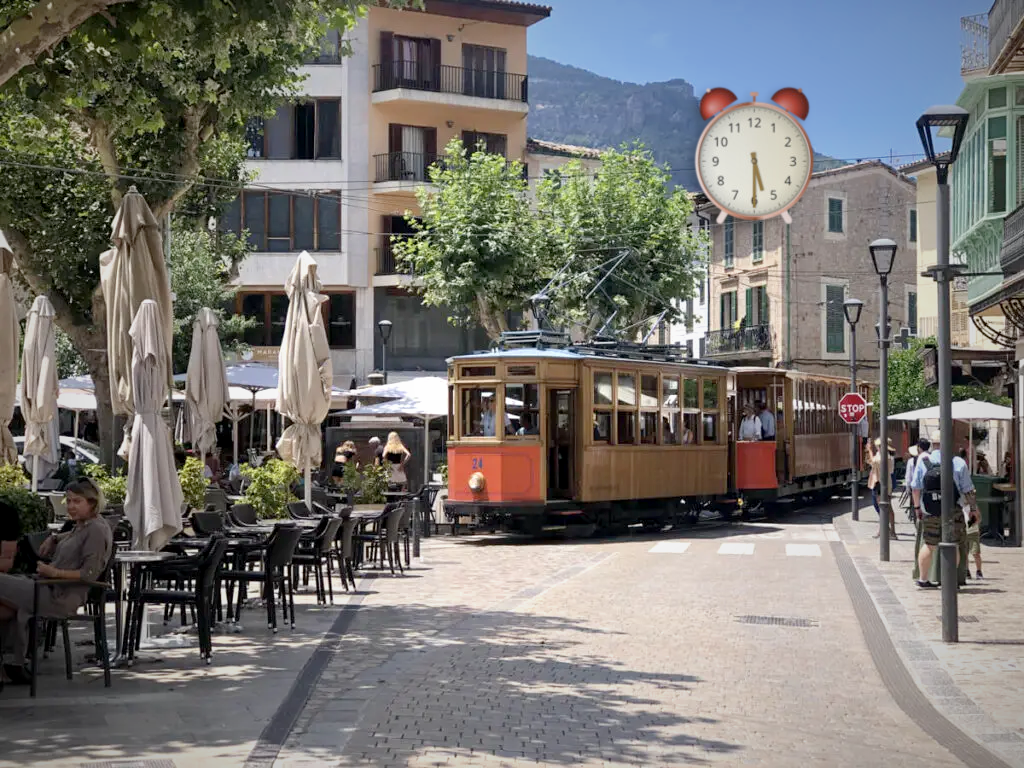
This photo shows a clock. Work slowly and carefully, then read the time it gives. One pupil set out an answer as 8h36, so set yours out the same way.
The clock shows 5h30
